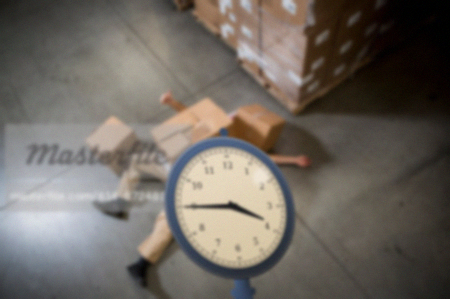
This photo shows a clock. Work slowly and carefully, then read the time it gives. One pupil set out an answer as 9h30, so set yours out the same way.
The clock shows 3h45
